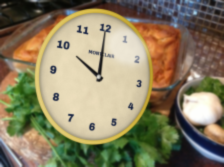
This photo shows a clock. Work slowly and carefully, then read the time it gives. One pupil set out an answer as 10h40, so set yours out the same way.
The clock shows 10h00
